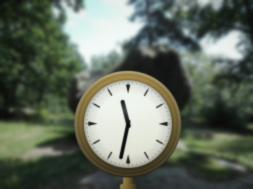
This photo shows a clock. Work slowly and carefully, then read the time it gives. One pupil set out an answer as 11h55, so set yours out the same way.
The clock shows 11h32
